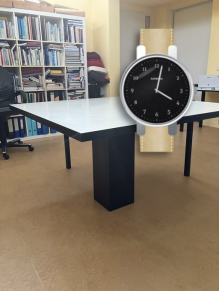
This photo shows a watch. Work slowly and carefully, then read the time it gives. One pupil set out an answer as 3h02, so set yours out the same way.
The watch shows 4h02
